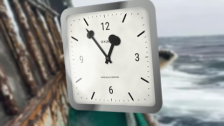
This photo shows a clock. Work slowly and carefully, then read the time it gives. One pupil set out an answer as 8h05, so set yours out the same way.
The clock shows 12h54
